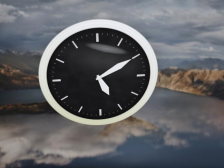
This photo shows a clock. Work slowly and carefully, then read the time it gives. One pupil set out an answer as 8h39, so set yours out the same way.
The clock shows 5h10
